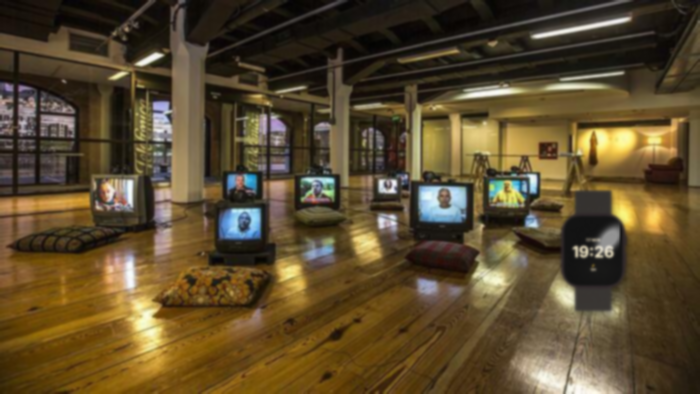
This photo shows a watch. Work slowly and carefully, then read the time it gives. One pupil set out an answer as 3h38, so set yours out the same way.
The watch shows 19h26
